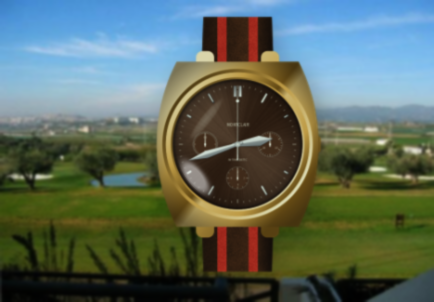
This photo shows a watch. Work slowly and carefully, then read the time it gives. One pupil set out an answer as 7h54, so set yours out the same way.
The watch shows 2h42
